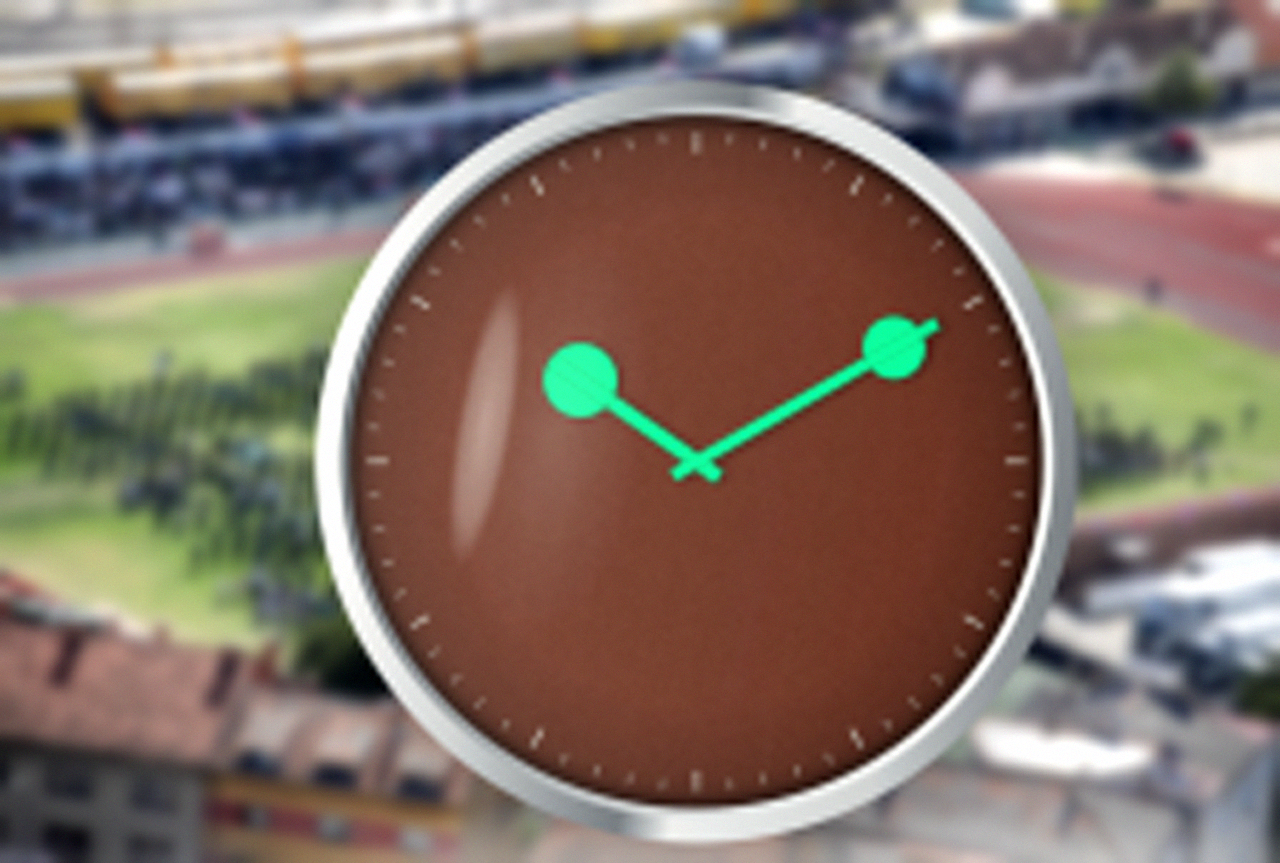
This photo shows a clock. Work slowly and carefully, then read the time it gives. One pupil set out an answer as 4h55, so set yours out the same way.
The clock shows 10h10
